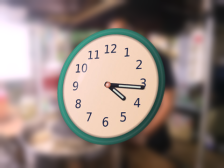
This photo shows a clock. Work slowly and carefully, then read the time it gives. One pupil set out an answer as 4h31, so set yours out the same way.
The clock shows 4h16
